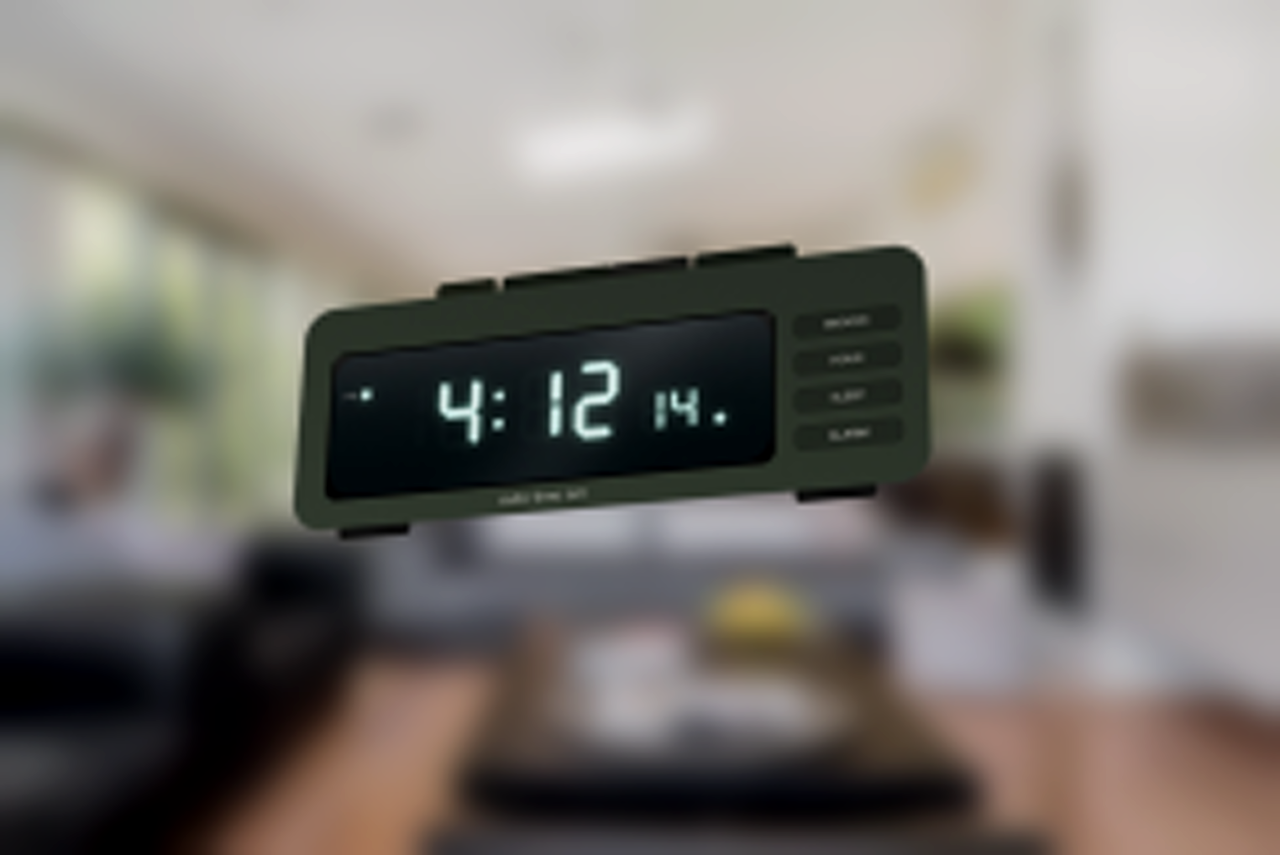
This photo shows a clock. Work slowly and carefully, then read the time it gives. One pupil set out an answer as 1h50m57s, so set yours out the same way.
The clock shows 4h12m14s
